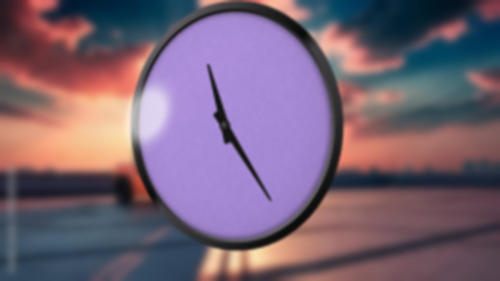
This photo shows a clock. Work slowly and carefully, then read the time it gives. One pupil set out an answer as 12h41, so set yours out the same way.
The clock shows 11h24
